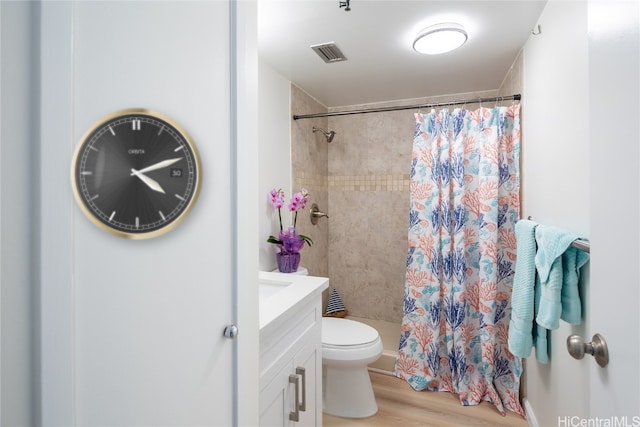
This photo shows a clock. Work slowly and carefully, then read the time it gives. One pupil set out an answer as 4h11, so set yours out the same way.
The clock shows 4h12
